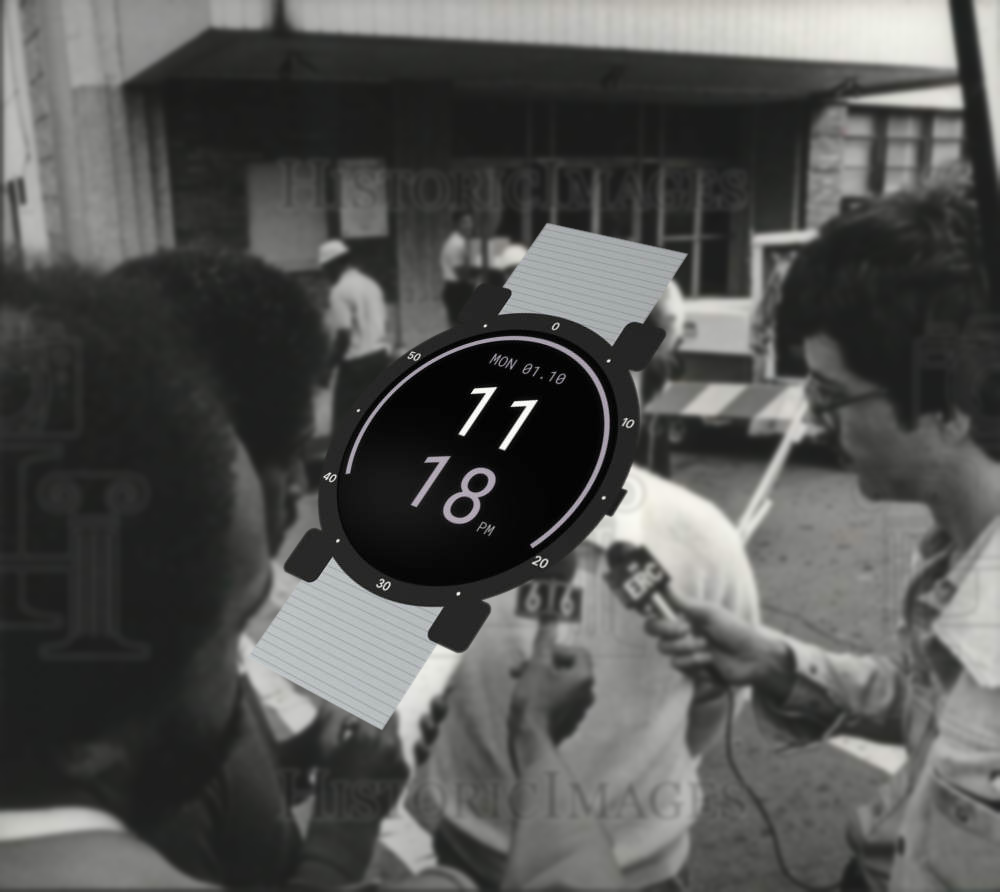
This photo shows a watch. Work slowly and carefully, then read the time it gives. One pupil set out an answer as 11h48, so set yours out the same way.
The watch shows 11h18
